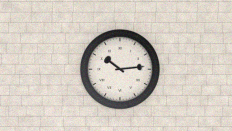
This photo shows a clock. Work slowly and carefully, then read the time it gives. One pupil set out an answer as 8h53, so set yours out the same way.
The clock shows 10h14
